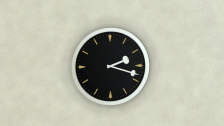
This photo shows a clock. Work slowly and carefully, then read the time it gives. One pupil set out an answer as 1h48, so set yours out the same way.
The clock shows 2h18
